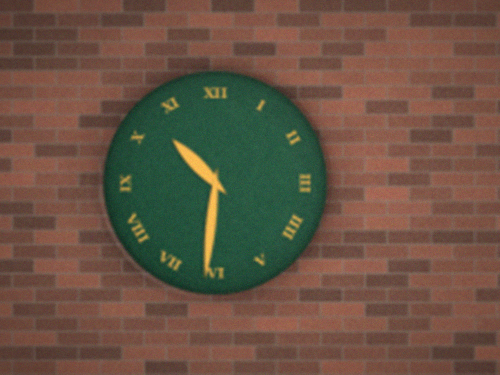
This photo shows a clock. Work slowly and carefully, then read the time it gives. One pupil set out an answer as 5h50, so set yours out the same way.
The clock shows 10h31
